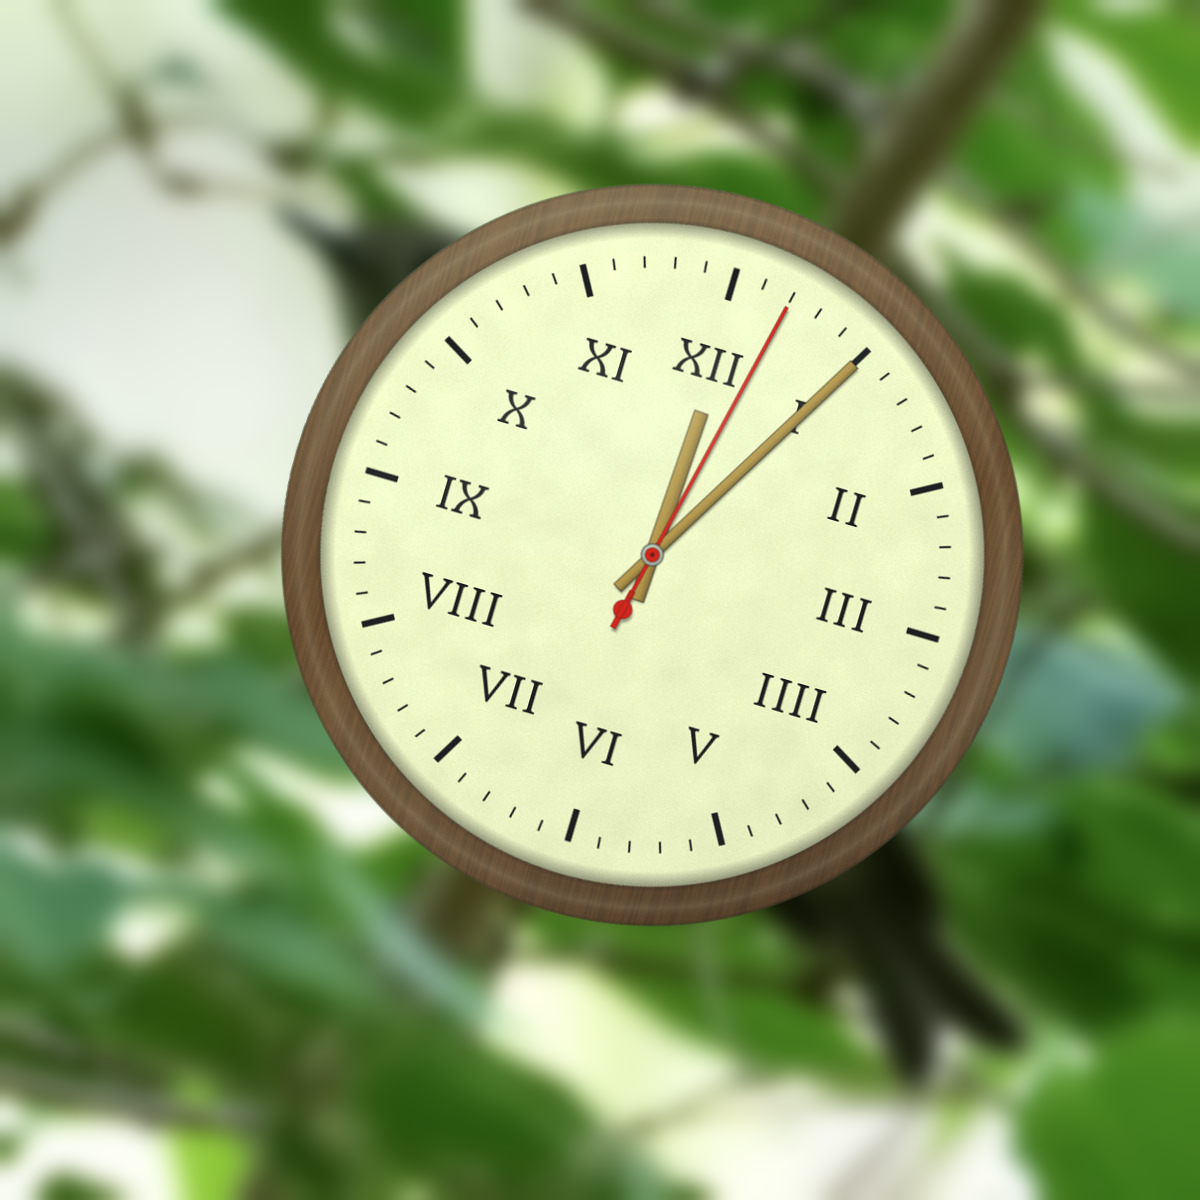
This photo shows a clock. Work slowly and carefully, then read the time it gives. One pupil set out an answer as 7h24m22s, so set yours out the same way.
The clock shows 12h05m02s
